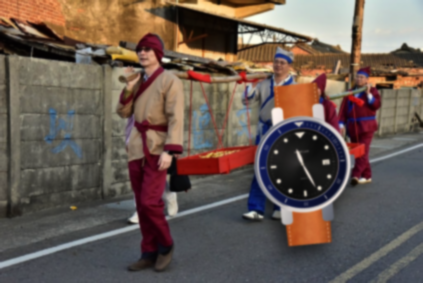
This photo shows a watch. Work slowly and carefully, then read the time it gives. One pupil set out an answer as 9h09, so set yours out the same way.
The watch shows 11h26
